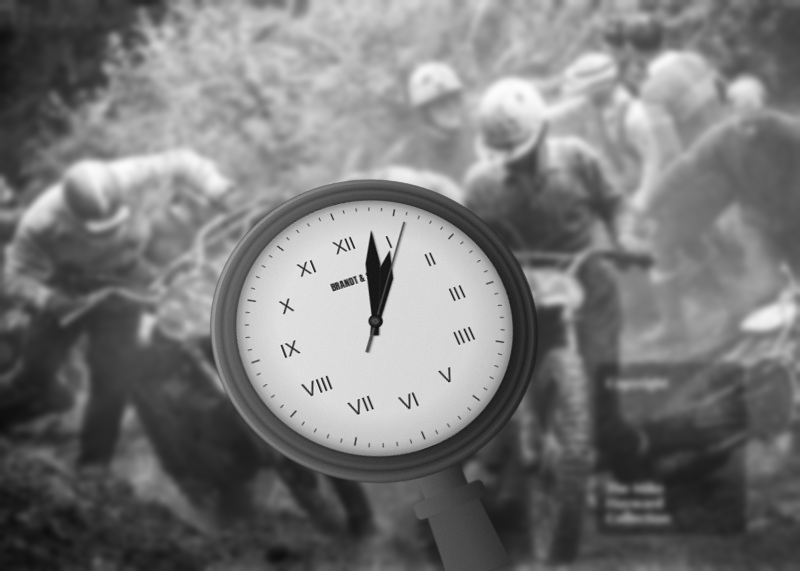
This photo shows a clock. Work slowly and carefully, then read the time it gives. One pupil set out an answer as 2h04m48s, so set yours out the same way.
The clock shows 1h03m06s
